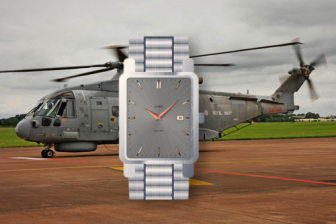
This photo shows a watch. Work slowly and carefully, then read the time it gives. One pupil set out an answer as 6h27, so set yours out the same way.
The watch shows 10h08
